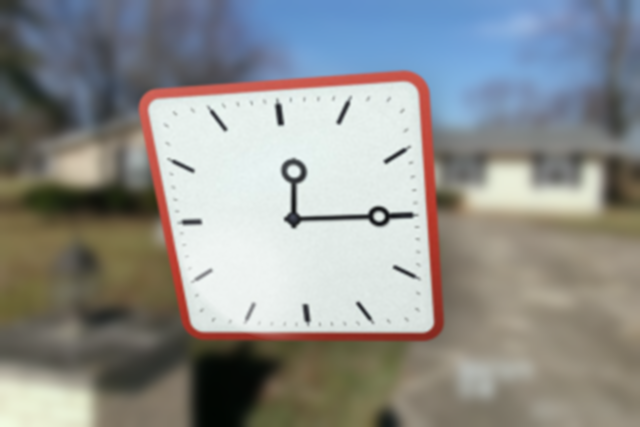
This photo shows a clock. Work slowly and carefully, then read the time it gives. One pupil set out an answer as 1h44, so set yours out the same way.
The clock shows 12h15
